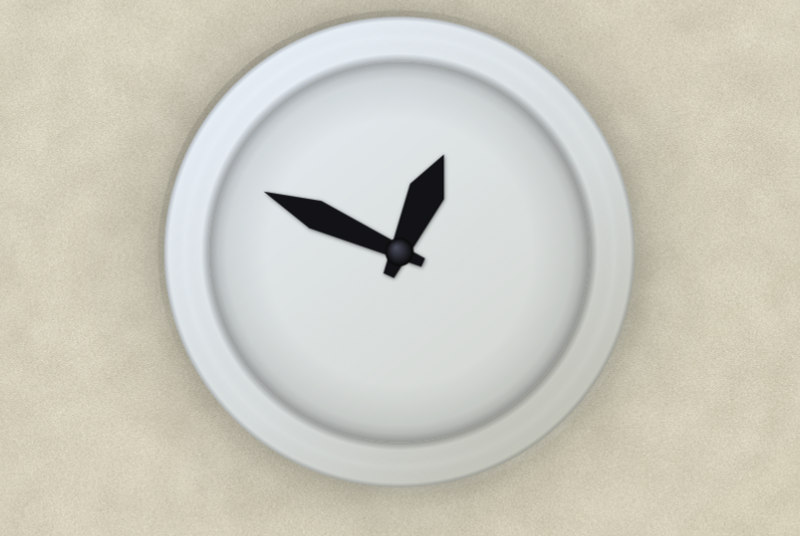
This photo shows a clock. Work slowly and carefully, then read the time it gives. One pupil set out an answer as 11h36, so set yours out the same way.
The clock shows 12h49
